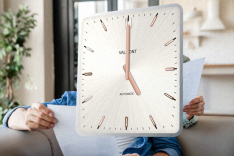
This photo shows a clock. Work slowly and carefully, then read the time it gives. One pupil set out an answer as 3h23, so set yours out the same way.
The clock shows 5h00
